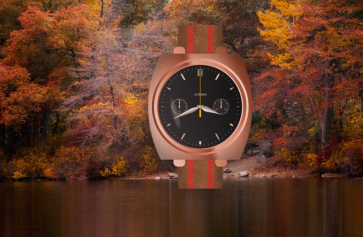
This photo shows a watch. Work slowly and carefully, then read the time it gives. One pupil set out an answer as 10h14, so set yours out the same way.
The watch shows 3h41
